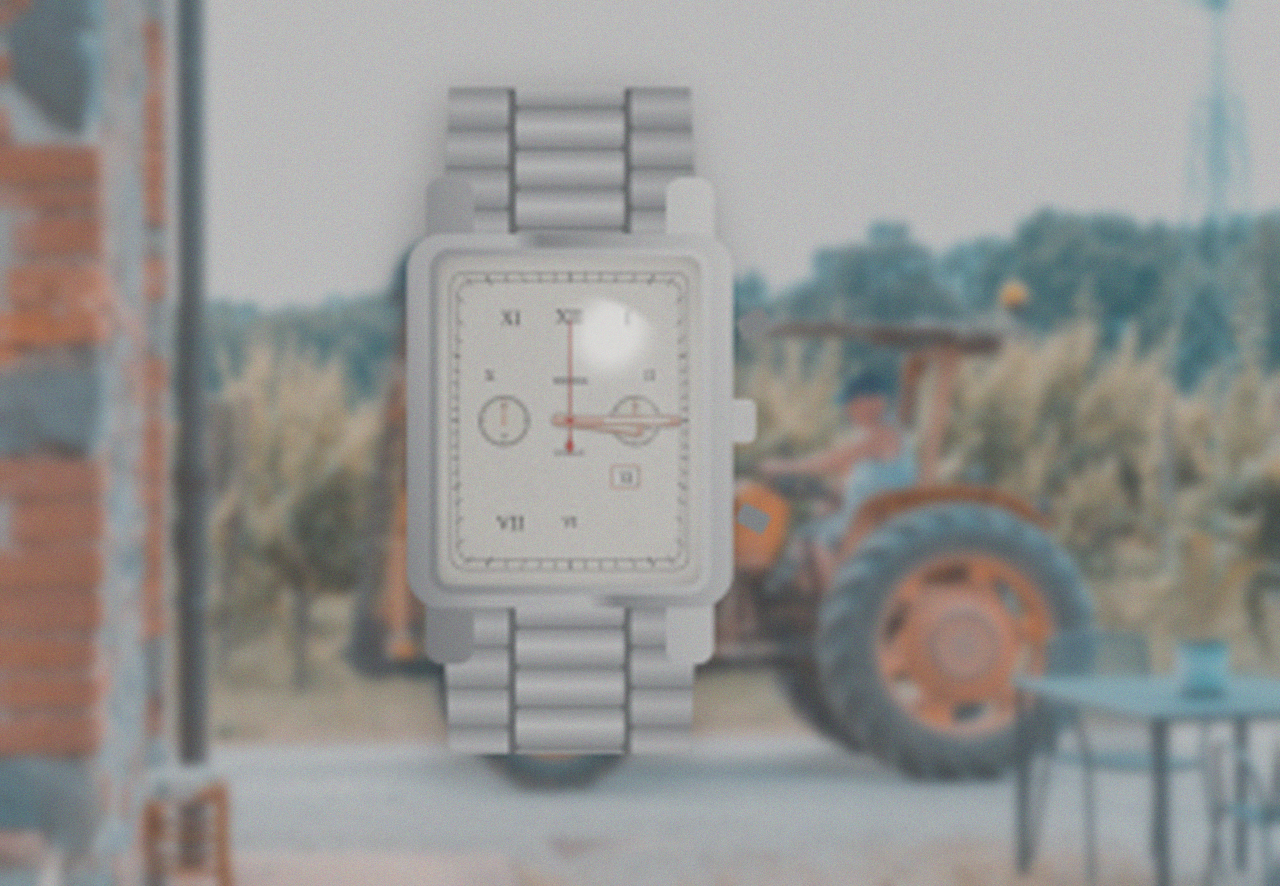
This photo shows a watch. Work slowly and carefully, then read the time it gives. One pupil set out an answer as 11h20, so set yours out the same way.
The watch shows 3h15
